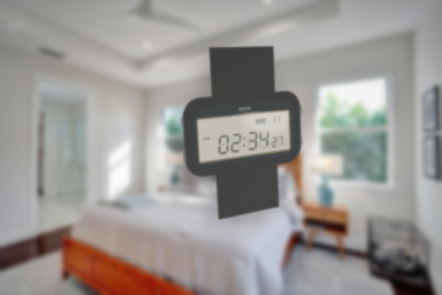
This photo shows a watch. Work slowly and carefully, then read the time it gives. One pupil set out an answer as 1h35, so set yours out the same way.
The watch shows 2h34
